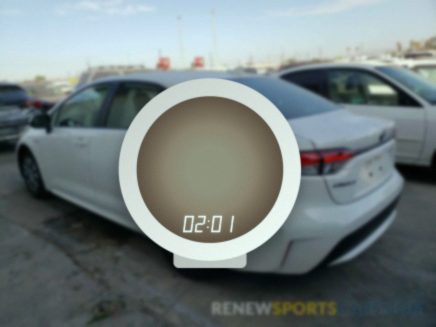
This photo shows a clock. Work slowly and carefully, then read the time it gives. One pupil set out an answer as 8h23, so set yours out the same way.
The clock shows 2h01
